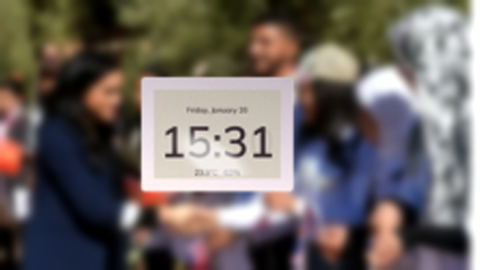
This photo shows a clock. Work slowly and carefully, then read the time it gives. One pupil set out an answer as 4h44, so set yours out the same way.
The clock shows 15h31
